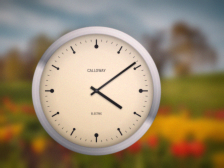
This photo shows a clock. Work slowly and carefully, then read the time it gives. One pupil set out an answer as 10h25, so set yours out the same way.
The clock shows 4h09
